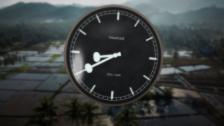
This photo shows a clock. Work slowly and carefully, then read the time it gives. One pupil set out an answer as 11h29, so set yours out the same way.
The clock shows 8h40
